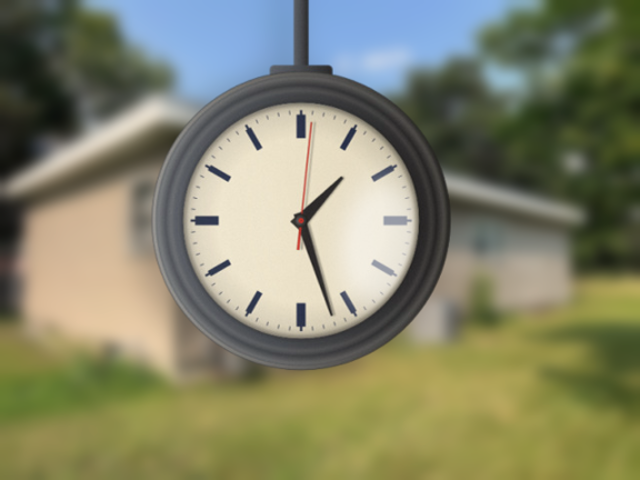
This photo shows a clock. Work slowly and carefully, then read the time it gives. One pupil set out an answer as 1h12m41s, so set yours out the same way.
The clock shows 1h27m01s
